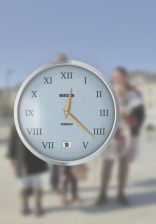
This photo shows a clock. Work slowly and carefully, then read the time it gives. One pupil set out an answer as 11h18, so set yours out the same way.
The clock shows 12h22
